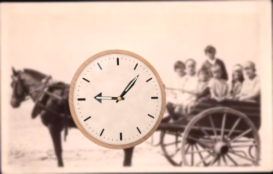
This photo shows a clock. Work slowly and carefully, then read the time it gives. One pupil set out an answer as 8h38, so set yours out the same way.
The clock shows 9h07
